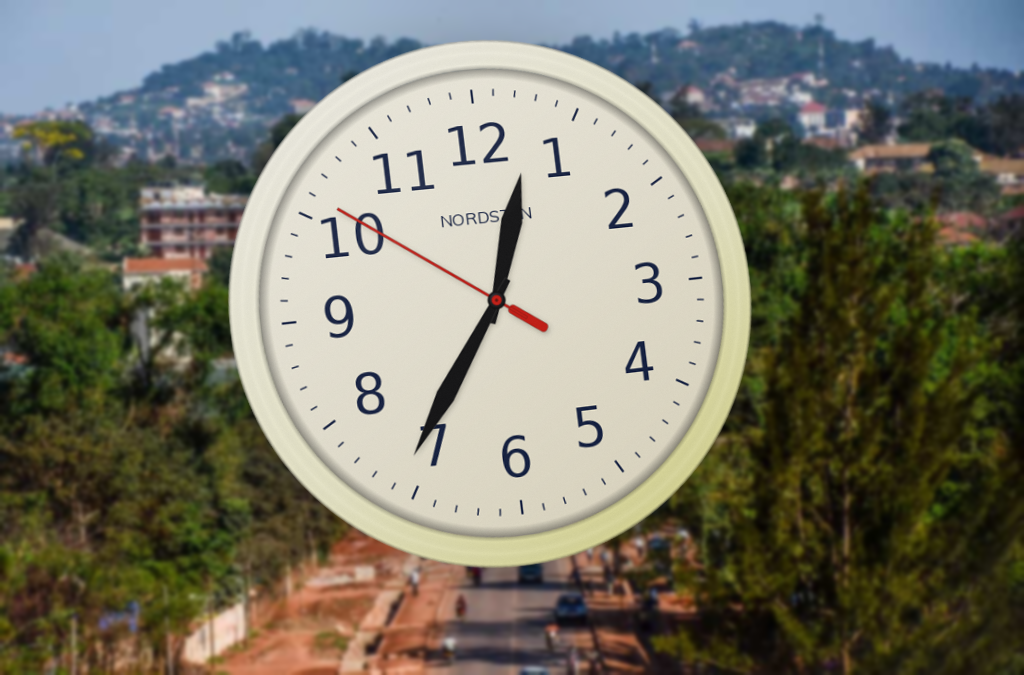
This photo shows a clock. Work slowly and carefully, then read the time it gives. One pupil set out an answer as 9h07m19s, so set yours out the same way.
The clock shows 12h35m51s
